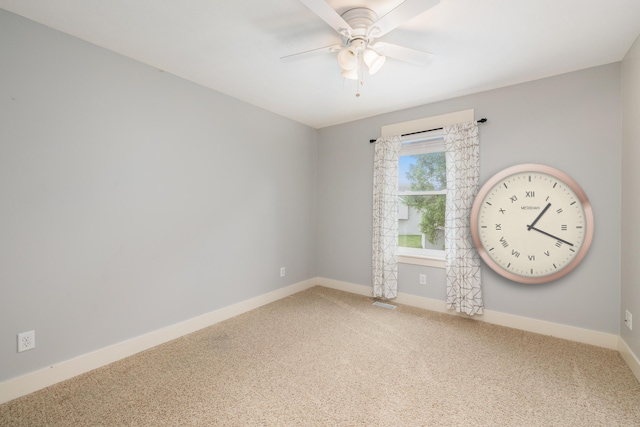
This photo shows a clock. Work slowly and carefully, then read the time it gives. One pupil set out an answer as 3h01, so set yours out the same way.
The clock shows 1h19
